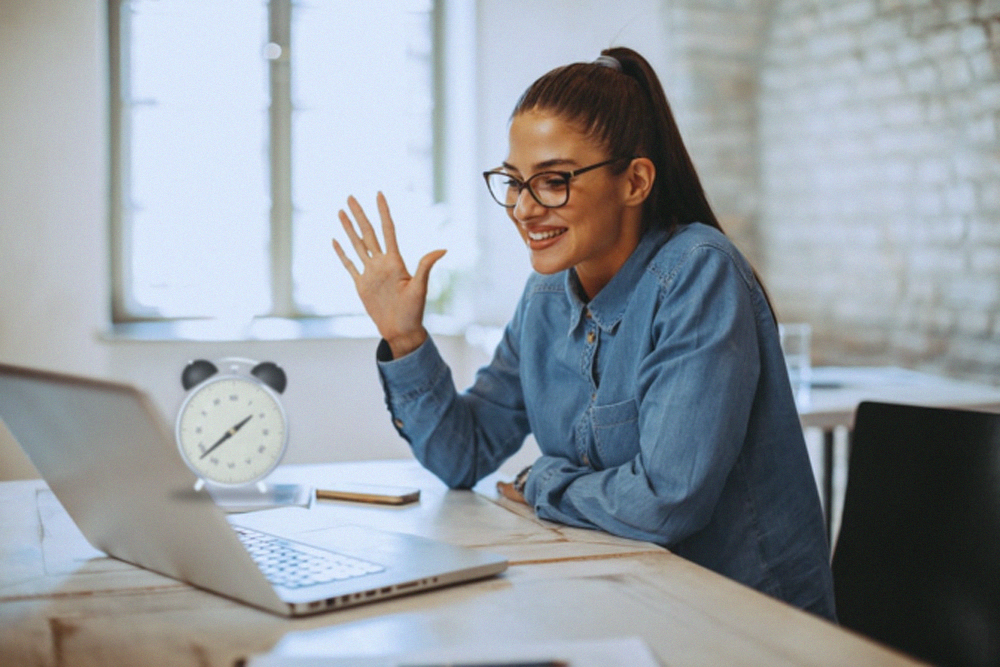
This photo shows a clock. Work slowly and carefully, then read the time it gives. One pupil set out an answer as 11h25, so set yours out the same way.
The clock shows 1h38
